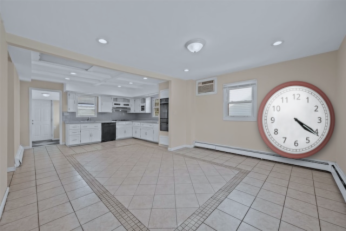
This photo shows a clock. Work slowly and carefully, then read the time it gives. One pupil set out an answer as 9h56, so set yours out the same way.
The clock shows 4h21
